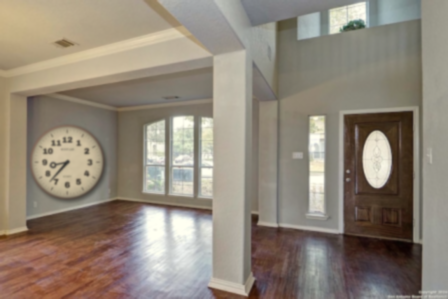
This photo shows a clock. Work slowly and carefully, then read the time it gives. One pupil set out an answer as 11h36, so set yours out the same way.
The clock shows 8h37
